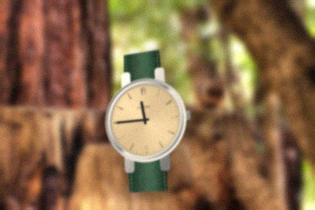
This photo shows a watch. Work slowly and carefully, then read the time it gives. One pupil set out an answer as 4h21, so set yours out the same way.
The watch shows 11h45
